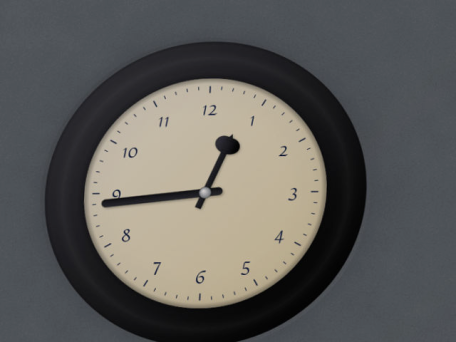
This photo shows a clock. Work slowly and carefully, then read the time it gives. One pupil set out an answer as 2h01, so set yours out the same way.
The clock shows 12h44
